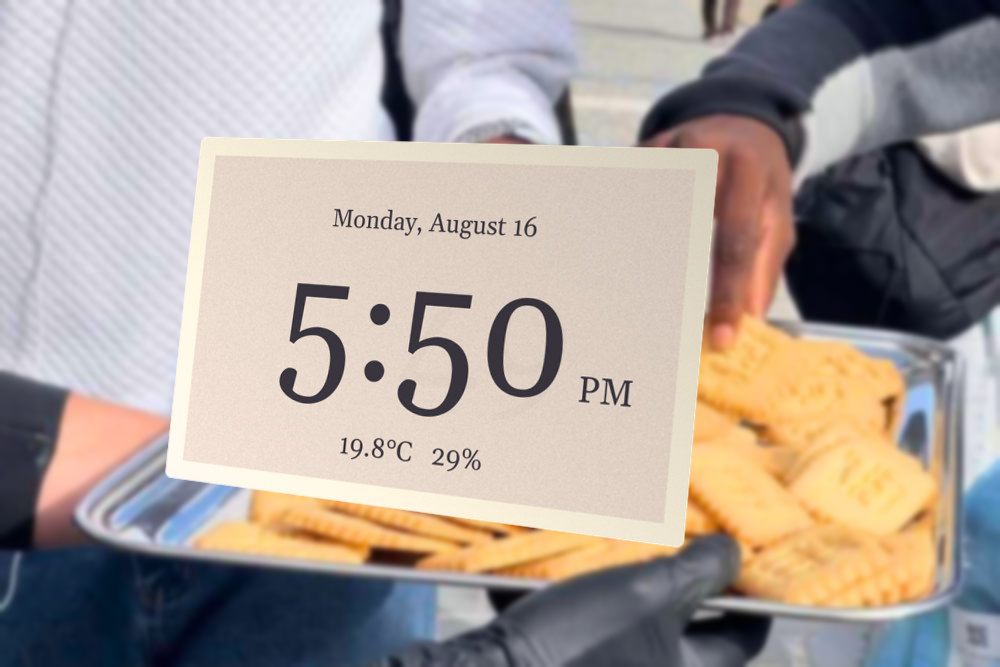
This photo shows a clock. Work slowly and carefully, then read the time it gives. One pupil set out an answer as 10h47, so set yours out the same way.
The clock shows 5h50
